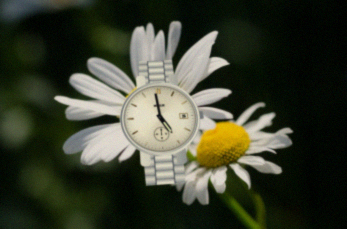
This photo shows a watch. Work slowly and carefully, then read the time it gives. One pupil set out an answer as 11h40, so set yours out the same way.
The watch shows 4h59
